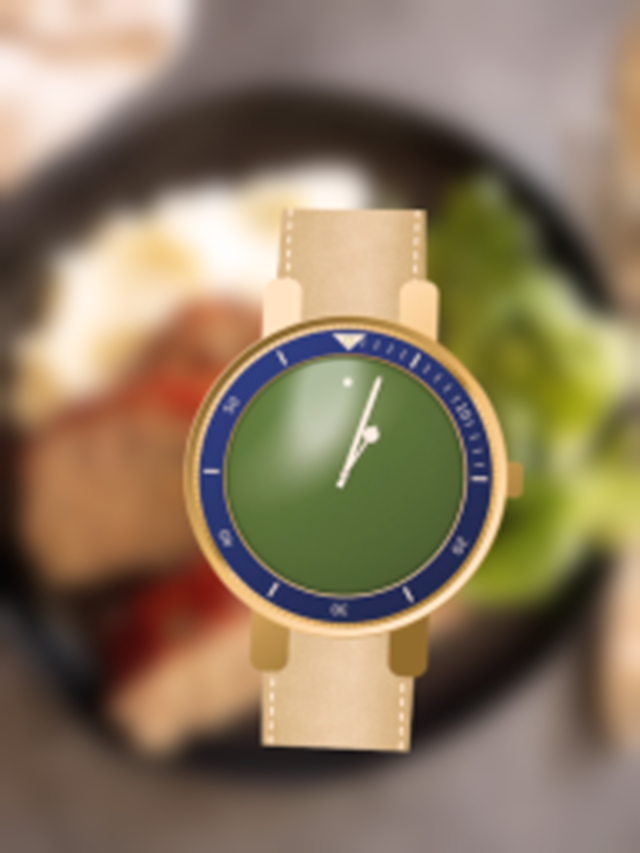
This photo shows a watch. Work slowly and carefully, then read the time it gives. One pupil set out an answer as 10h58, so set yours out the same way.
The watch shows 1h03
